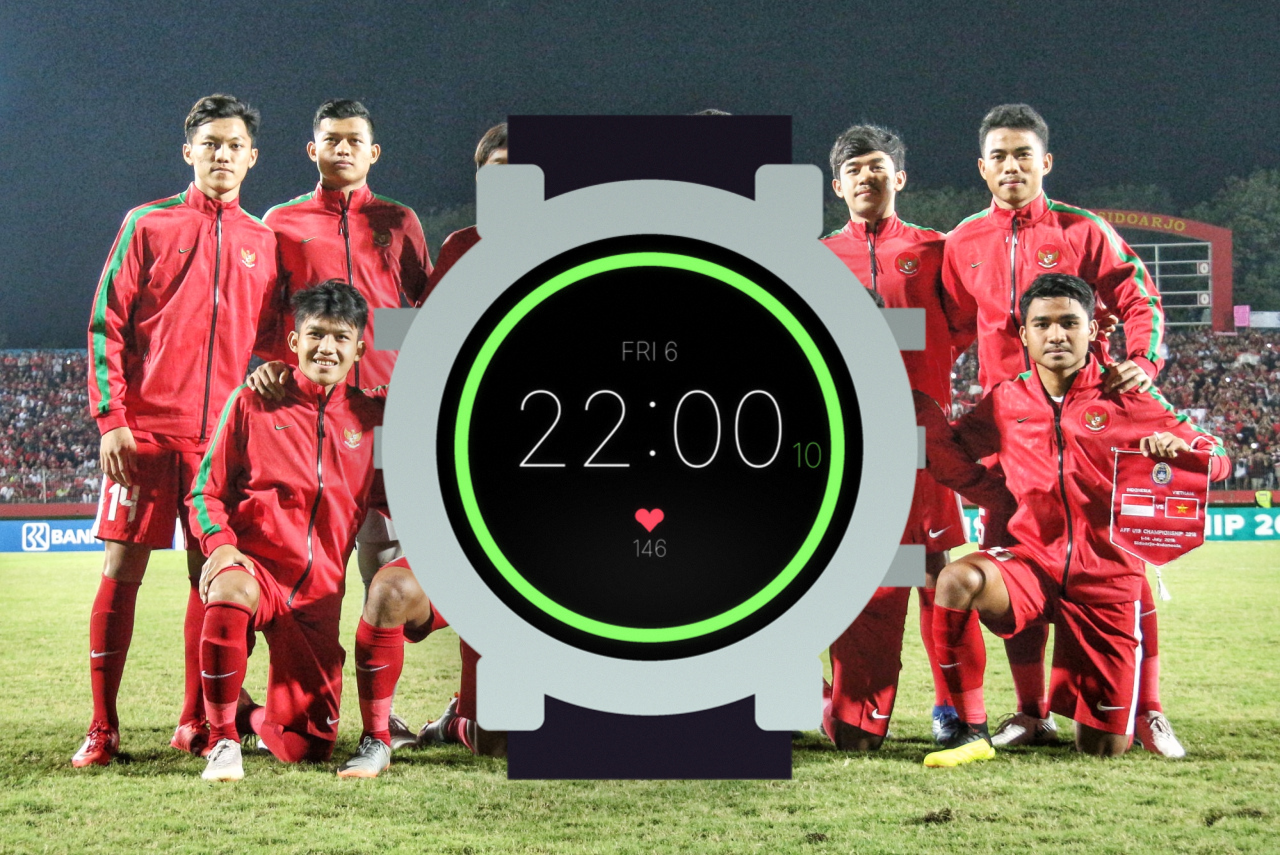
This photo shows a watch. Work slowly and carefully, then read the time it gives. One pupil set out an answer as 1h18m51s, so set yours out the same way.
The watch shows 22h00m10s
